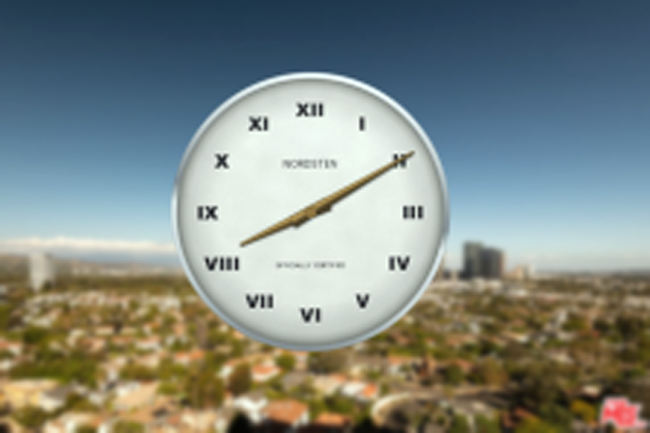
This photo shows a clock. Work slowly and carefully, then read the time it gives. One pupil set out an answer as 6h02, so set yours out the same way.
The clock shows 8h10
